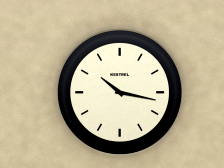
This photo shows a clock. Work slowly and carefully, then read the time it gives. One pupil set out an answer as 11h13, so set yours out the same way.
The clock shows 10h17
